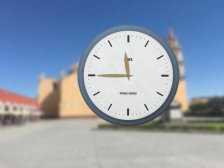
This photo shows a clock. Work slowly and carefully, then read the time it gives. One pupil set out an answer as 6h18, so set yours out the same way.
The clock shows 11h45
